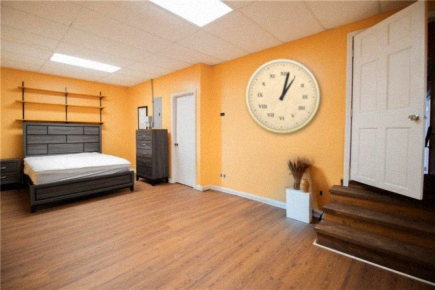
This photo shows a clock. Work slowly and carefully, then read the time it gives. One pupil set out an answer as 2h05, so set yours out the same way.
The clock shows 1h02
